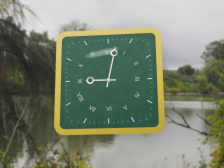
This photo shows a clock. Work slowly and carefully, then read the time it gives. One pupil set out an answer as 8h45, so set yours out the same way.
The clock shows 9h02
